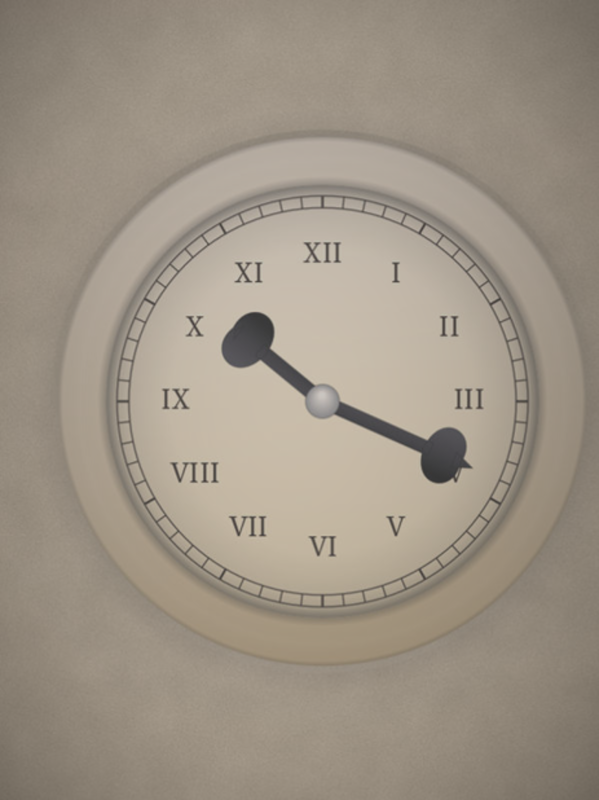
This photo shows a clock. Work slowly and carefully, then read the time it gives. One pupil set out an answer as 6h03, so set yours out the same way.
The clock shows 10h19
